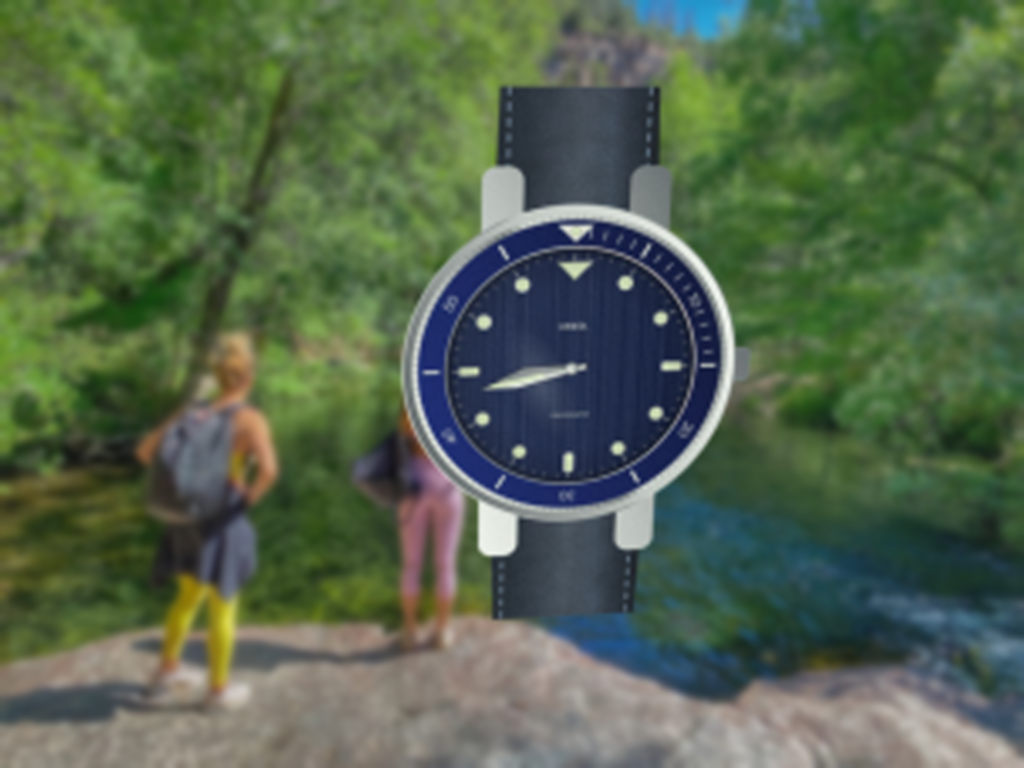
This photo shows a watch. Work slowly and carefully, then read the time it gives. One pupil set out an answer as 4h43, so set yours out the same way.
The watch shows 8h43
